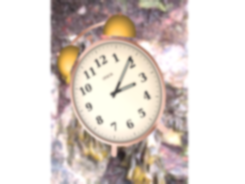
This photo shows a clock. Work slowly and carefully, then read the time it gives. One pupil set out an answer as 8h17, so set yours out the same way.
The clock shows 3h09
